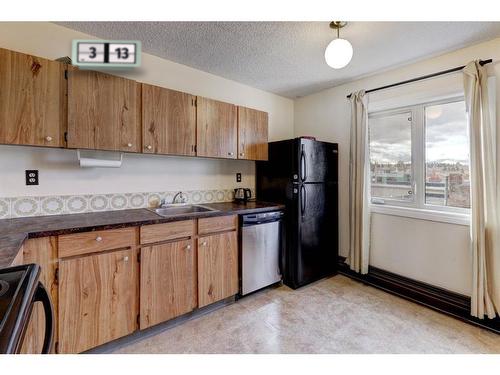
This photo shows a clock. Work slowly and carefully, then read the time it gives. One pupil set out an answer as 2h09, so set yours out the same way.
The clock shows 3h13
